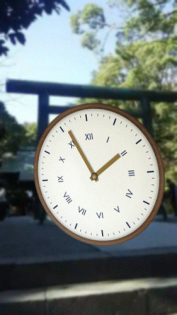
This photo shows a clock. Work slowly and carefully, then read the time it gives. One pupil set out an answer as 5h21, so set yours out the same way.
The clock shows 1h56
